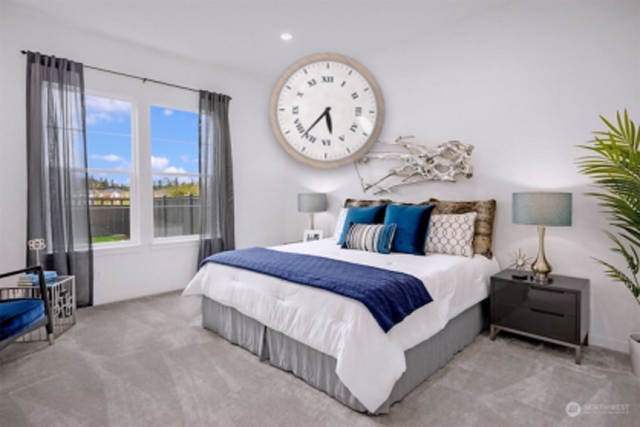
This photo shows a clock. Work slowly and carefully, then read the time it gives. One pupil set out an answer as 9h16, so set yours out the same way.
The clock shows 5h37
